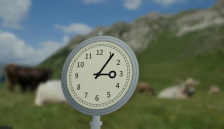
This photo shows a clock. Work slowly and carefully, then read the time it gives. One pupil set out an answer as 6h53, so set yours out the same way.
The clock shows 3h06
